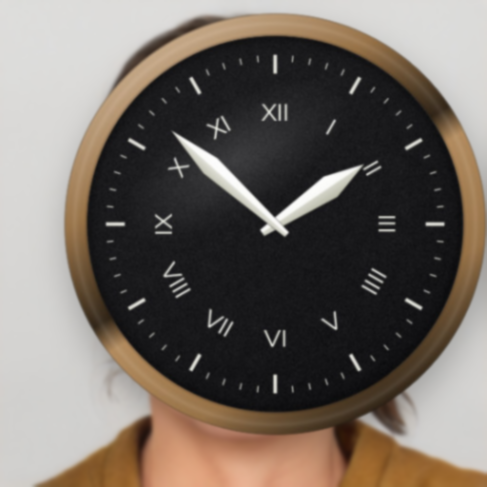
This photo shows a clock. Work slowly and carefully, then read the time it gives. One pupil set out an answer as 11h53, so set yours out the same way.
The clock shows 1h52
